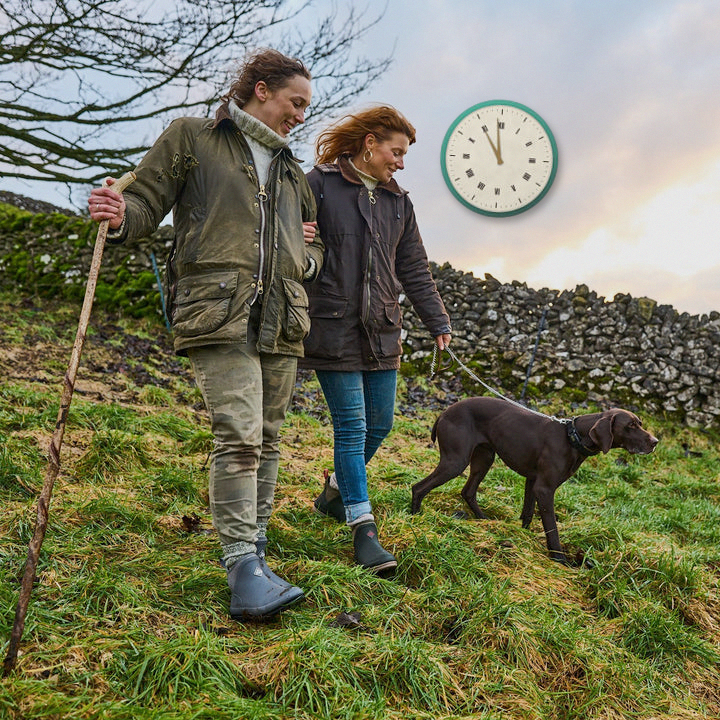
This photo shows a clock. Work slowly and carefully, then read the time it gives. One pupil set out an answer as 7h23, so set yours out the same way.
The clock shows 10h59
